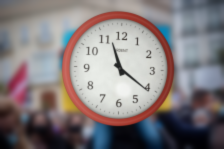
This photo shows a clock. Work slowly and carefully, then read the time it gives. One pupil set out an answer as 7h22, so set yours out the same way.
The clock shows 11h21
